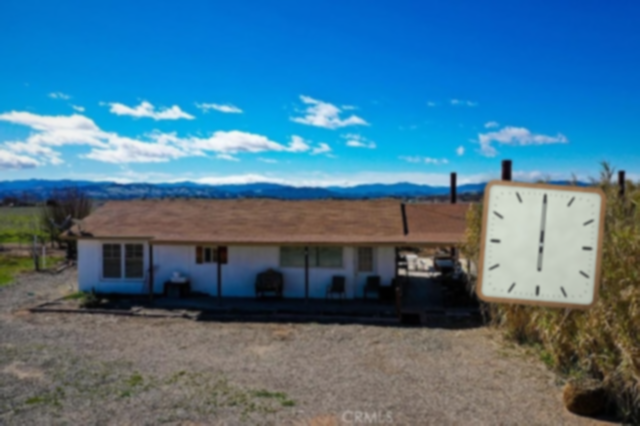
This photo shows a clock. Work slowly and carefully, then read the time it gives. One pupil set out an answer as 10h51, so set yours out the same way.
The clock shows 6h00
